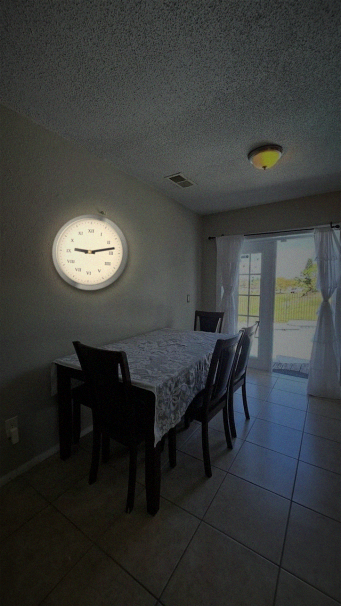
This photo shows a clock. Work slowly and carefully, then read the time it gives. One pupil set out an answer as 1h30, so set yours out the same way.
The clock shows 9h13
